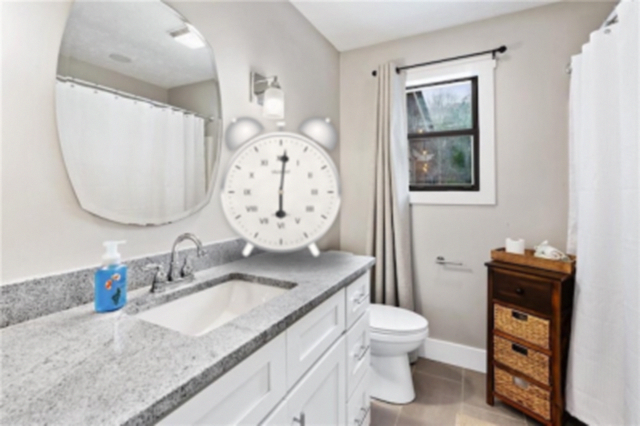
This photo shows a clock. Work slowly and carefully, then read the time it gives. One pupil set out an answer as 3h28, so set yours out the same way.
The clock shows 6h01
